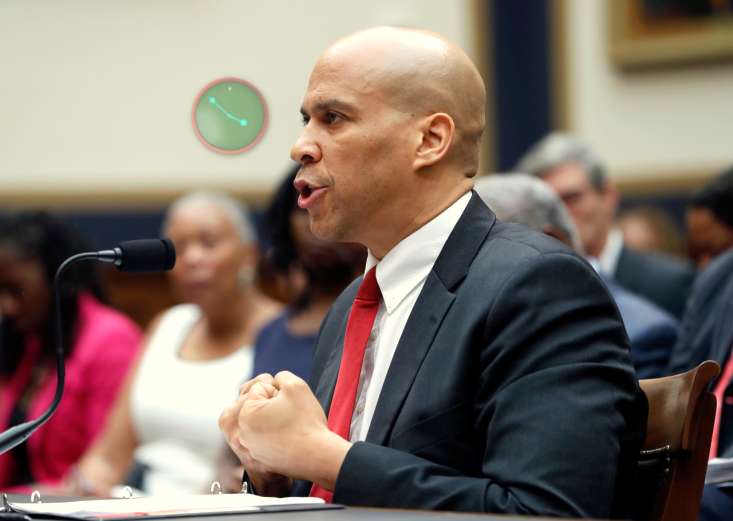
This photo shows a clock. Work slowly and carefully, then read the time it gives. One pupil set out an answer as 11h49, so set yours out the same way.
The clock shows 3h52
